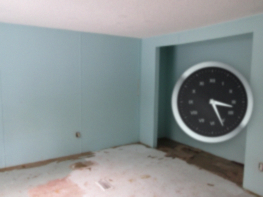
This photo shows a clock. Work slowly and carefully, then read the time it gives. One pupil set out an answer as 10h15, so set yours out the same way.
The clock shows 3h26
